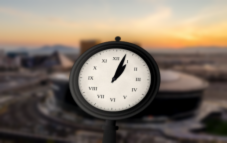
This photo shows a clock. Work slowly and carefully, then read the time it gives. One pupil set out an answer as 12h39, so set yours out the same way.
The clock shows 1h03
